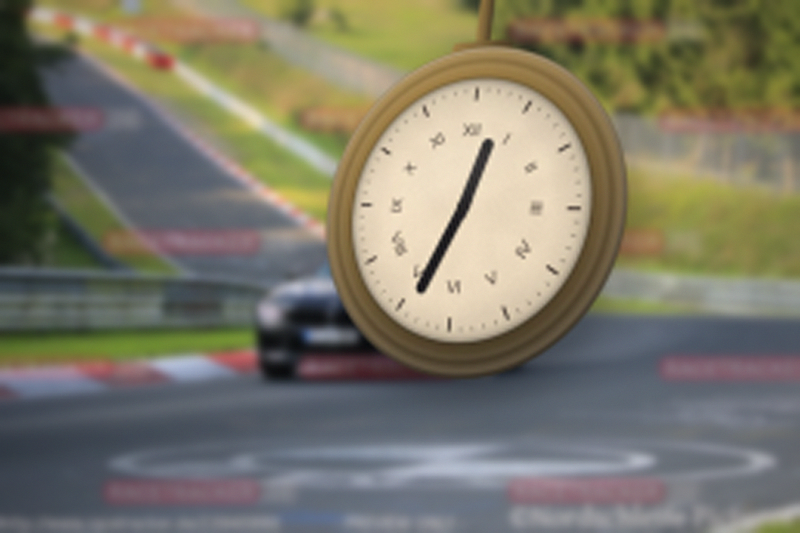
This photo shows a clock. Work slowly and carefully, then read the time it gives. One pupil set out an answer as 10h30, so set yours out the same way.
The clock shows 12h34
